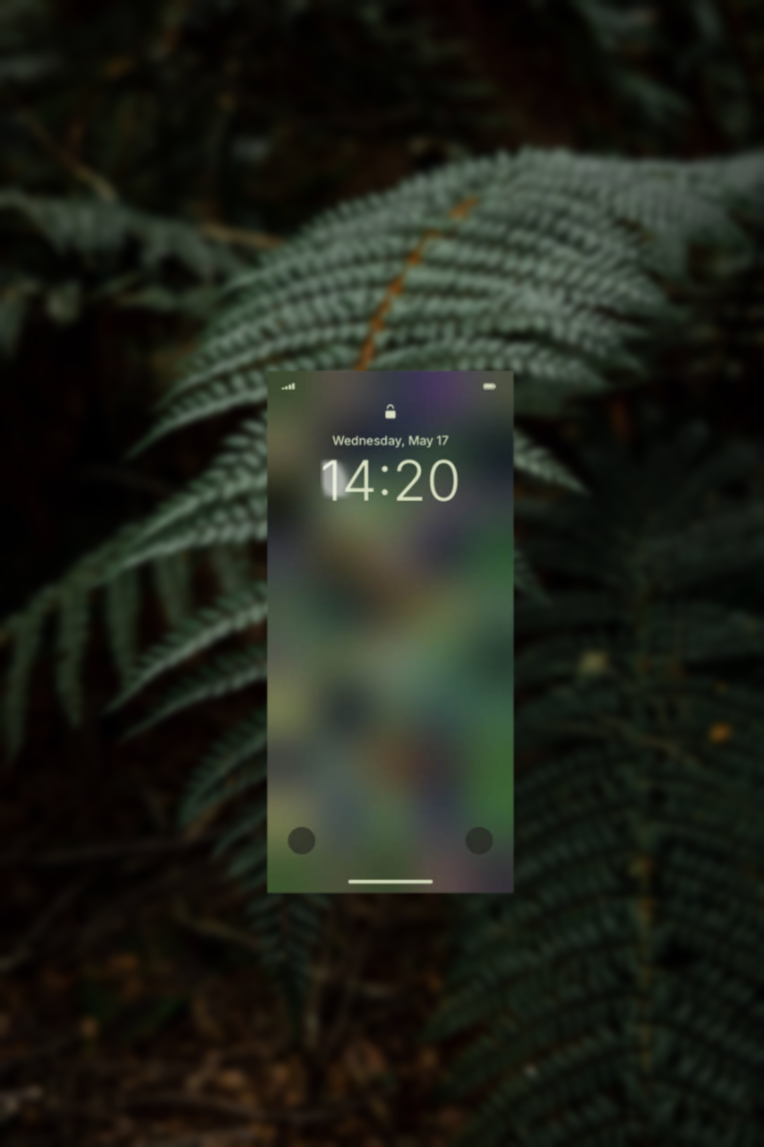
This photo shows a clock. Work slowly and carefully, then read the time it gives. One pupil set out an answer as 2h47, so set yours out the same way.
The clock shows 14h20
